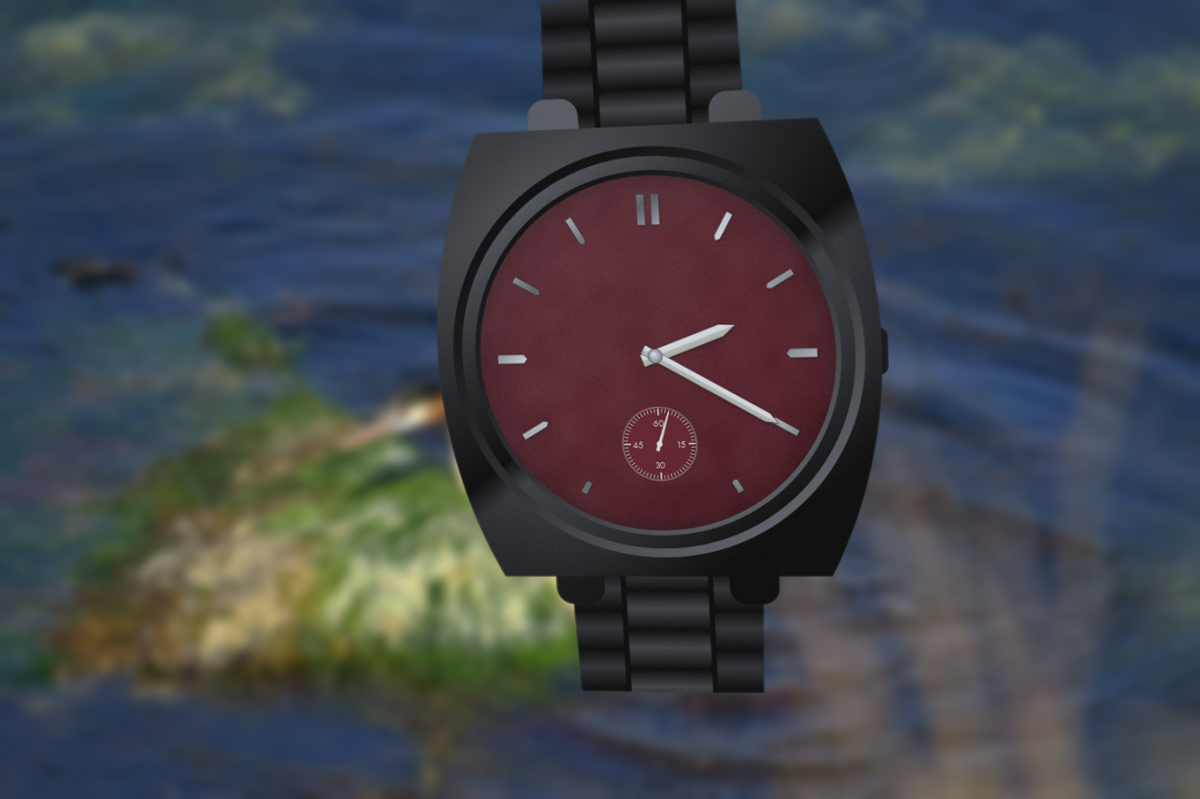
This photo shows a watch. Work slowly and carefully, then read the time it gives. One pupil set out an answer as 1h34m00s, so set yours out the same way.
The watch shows 2h20m03s
